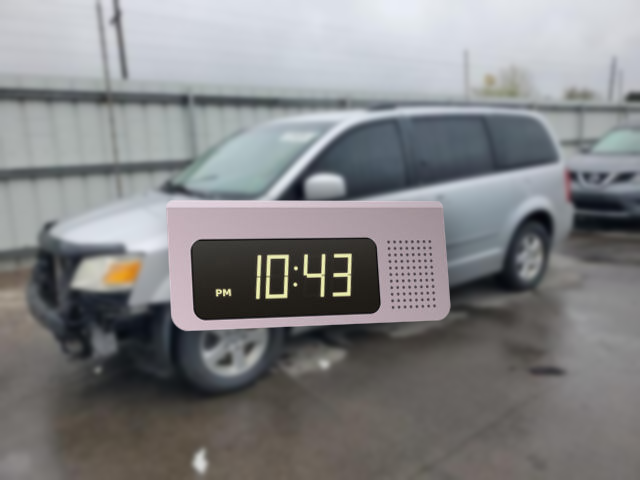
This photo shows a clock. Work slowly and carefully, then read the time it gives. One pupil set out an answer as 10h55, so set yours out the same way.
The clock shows 10h43
